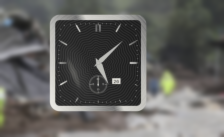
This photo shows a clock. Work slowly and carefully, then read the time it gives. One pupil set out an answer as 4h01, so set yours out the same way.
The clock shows 5h08
